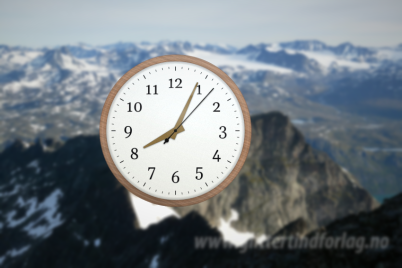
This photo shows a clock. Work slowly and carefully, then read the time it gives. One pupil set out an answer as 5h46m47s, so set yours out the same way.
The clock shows 8h04m07s
